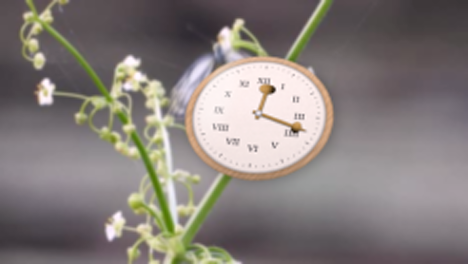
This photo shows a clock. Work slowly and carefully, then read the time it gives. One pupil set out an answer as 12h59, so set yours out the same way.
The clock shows 12h18
